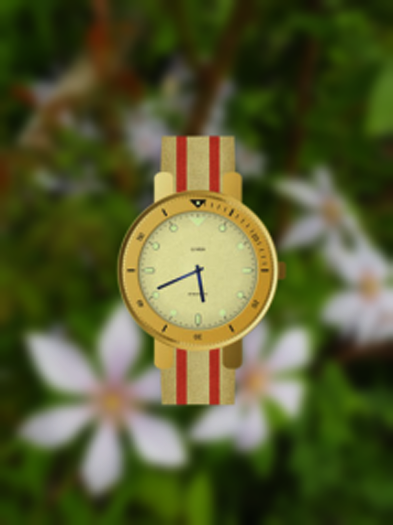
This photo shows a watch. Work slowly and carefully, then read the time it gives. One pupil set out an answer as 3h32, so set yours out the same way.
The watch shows 5h41
